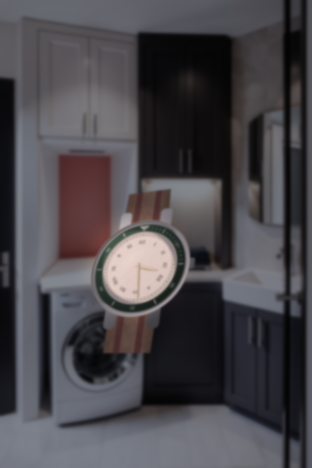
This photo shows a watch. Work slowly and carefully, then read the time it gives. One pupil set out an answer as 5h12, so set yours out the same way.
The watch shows 3h29
